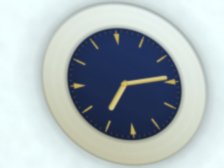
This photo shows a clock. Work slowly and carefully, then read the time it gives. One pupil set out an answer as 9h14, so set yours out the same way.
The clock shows 7h14
